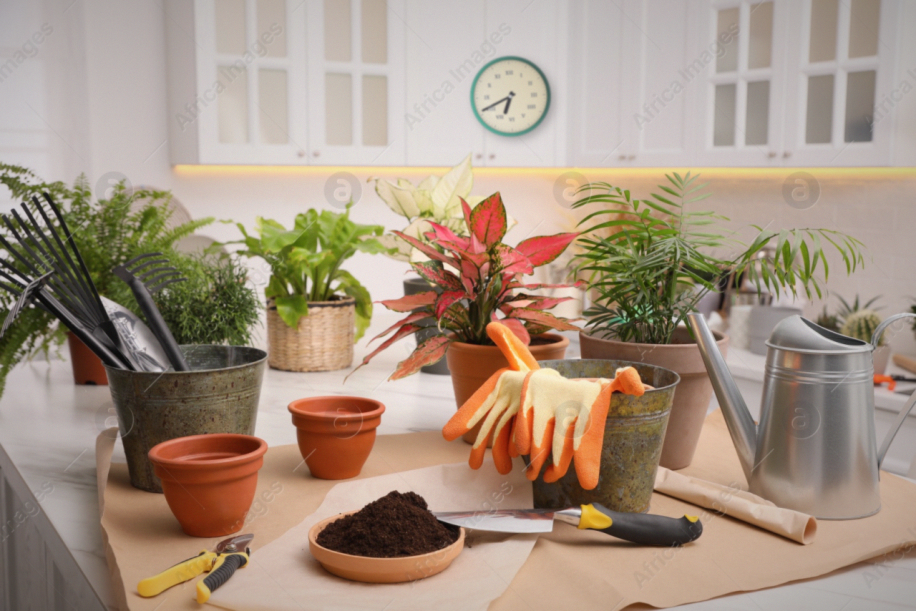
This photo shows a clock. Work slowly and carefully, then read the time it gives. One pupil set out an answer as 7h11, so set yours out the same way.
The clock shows 6h41
